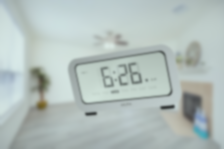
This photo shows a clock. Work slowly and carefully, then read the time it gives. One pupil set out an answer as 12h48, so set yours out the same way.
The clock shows 6h26
